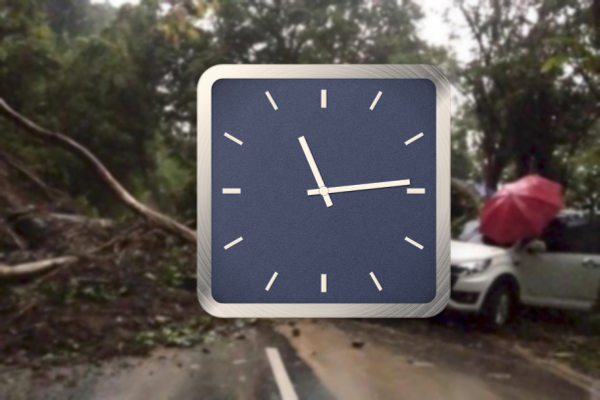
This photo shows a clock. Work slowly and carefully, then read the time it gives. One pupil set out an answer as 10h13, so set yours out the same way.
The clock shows 11h14
